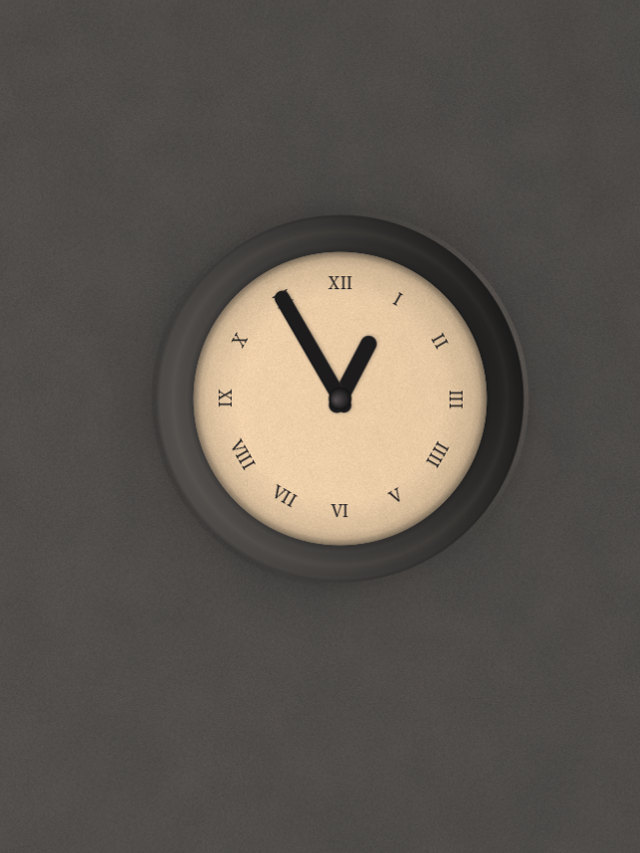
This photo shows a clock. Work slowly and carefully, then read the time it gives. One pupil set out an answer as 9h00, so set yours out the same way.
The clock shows 12h55
